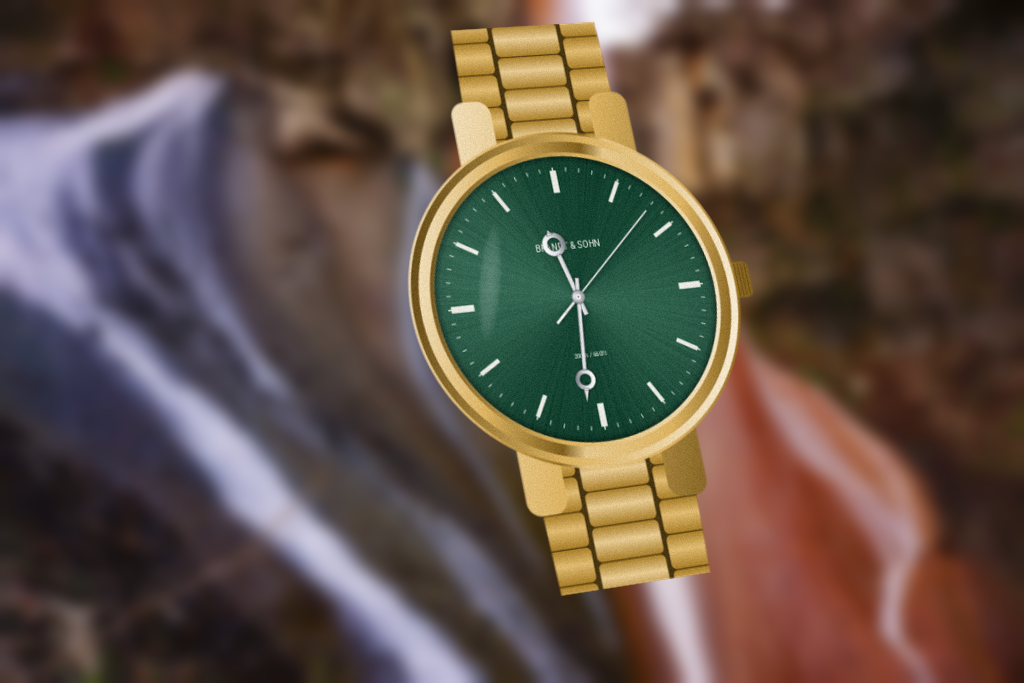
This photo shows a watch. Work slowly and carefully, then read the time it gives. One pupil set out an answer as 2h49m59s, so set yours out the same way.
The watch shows 11h31m08s
